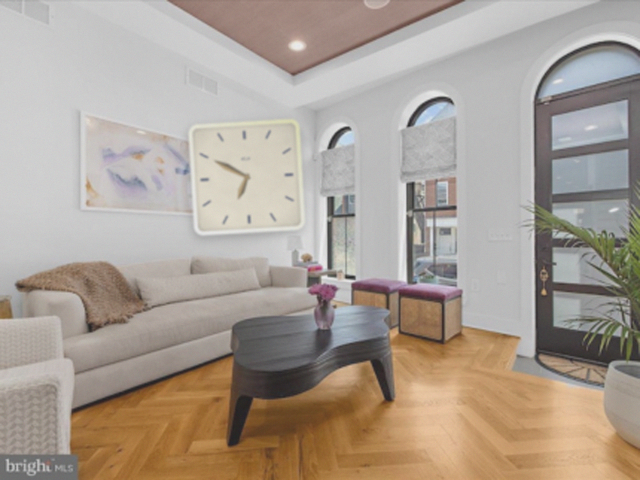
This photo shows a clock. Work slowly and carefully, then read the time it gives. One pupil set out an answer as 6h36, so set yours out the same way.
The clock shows 6h50
